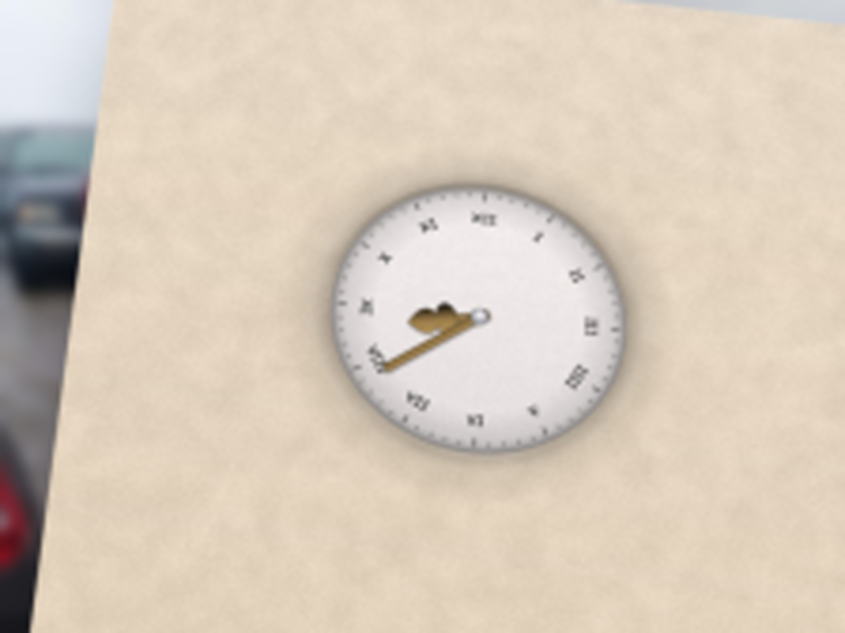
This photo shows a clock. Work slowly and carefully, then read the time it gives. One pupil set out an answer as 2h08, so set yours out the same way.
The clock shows 8h39
